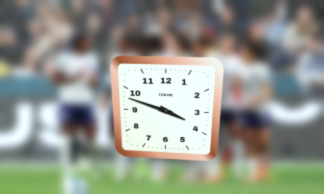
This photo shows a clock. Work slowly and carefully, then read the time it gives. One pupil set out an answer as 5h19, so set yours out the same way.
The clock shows 3h48
